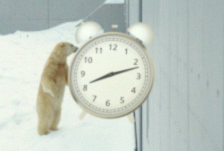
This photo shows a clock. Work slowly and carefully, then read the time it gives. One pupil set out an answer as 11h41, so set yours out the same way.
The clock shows 8h12
